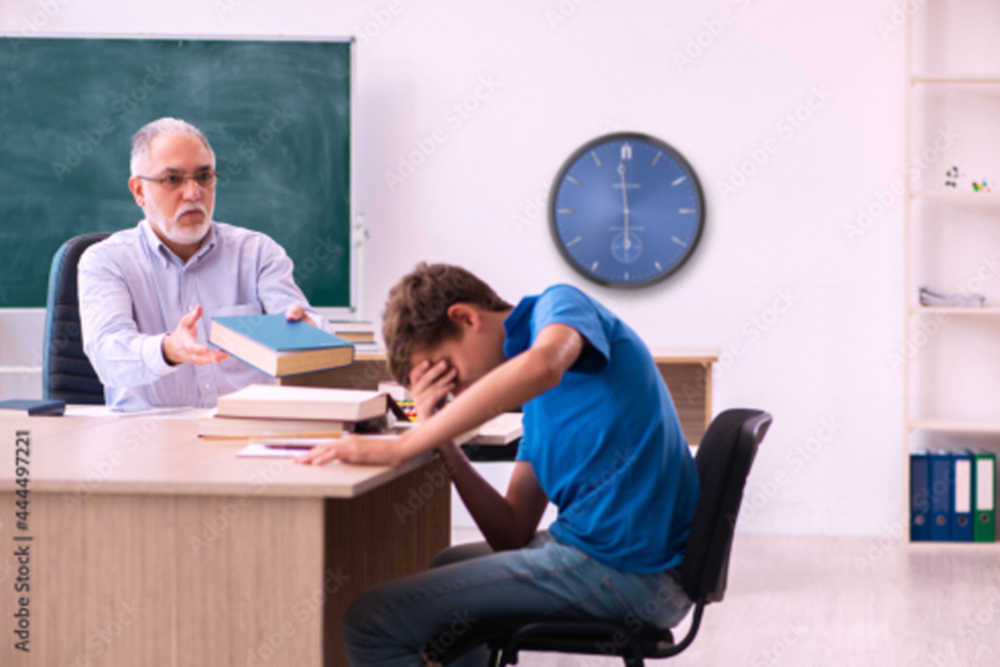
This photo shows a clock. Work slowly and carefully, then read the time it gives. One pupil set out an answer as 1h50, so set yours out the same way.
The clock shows 5h59
